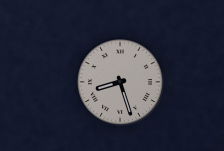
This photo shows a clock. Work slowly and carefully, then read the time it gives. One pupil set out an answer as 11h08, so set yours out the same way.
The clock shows 8h27
